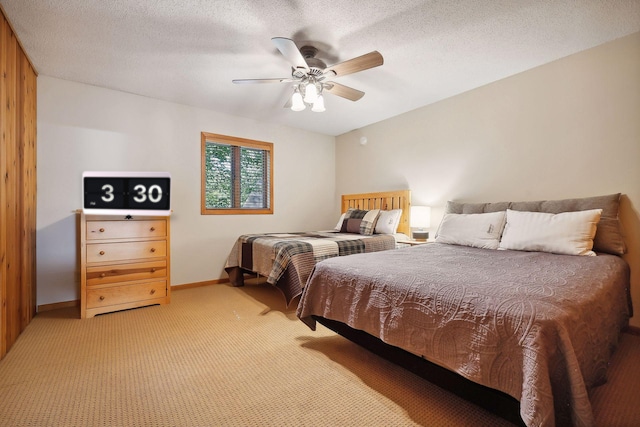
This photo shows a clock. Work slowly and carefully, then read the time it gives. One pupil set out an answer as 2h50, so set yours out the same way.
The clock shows 3h30
